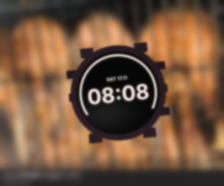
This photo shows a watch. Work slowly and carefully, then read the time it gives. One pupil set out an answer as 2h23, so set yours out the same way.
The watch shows 8h08
